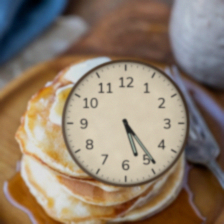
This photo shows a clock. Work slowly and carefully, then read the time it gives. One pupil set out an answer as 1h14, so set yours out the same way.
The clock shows 5h24
